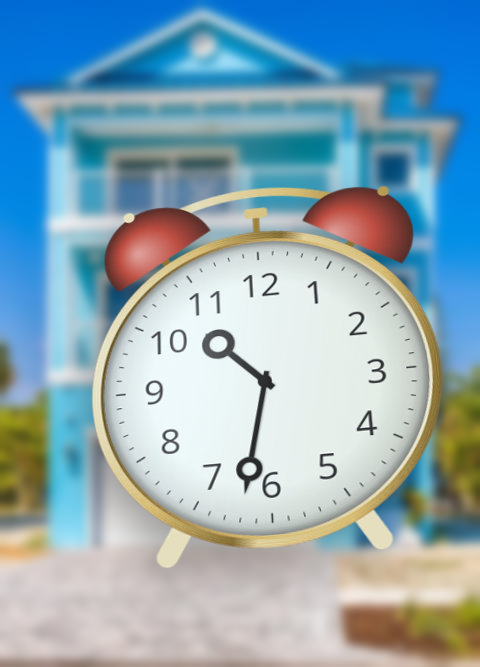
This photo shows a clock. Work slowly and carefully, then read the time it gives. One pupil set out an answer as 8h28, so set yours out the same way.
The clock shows 10h32
